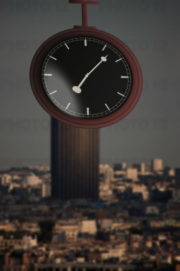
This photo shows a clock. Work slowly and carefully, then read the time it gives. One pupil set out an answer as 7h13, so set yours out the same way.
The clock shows 7h07
